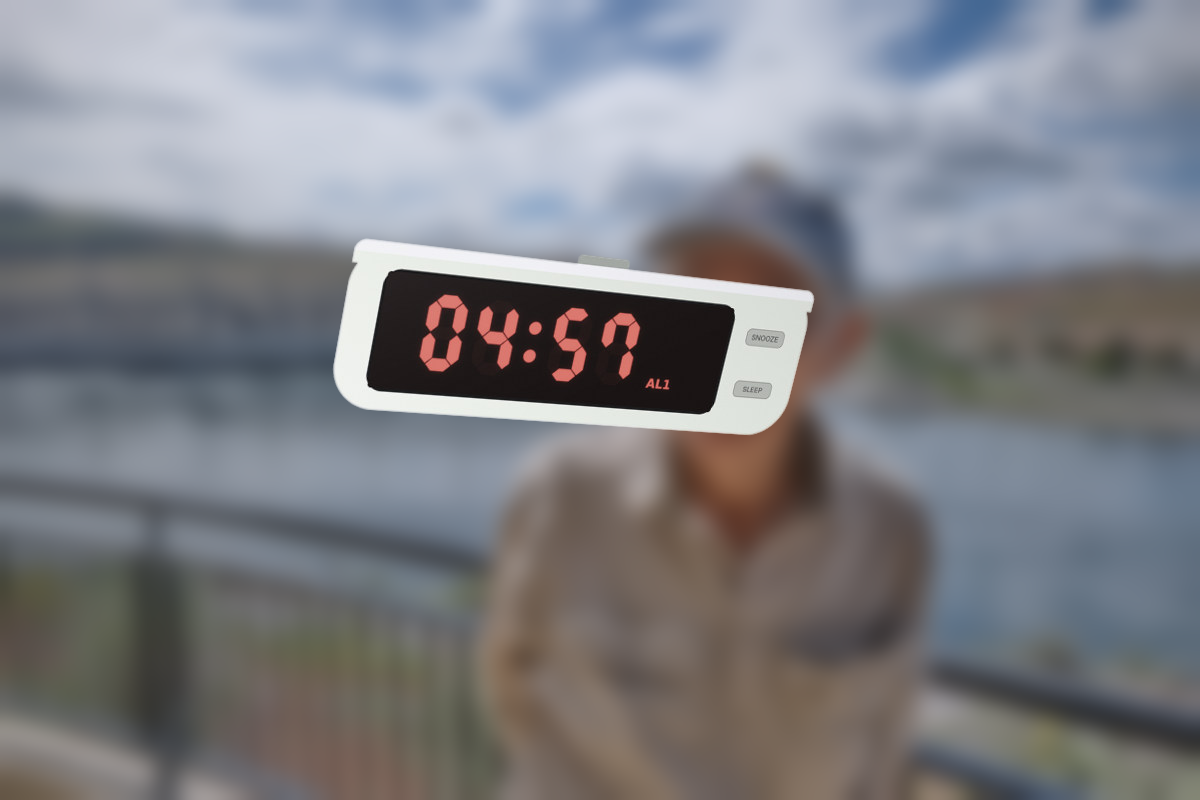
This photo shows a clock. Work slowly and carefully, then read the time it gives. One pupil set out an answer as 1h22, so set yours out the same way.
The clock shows 4h57
